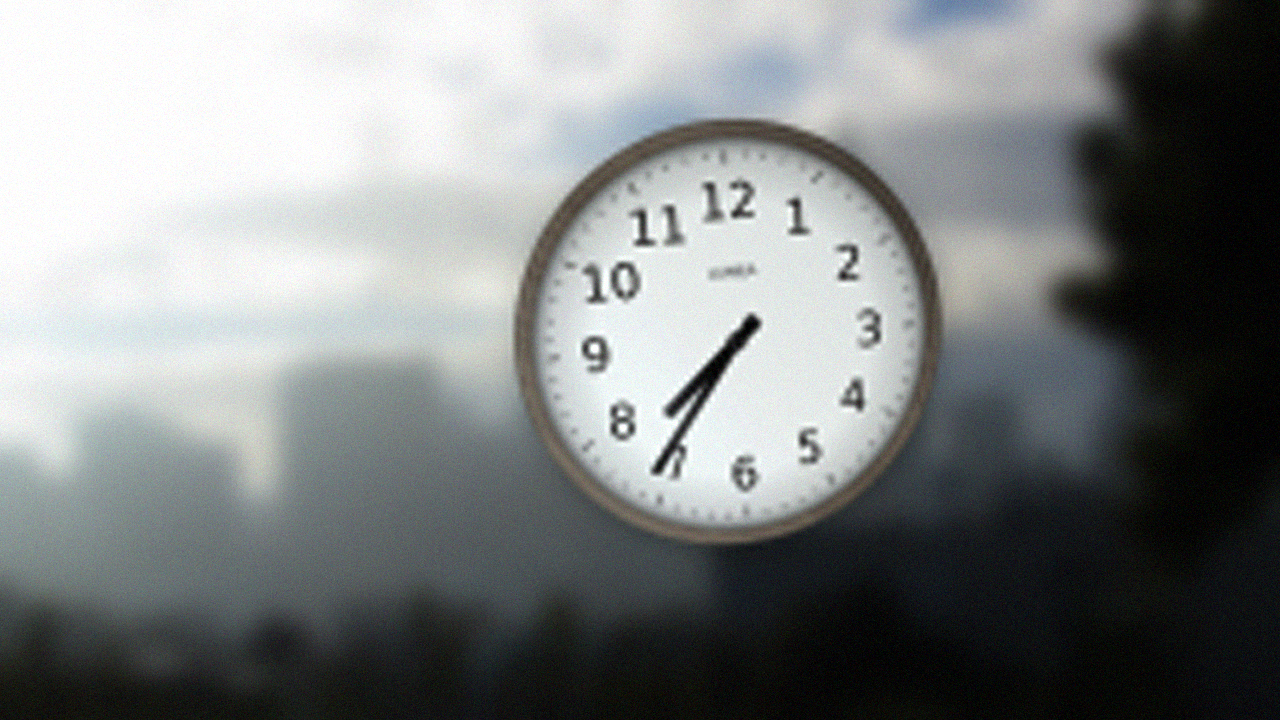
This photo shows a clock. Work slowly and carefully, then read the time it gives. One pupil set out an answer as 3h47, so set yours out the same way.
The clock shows 7h36
